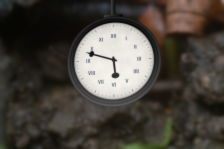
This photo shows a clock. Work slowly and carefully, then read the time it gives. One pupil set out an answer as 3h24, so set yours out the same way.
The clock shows 5h48
